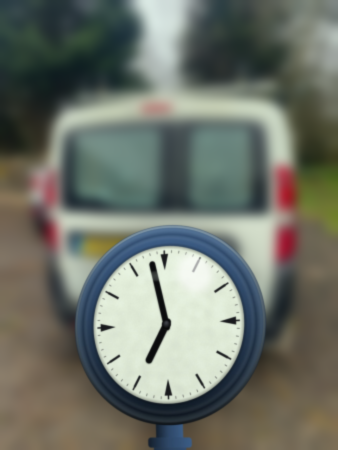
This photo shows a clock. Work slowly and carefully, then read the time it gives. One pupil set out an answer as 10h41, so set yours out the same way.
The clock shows 6h58
